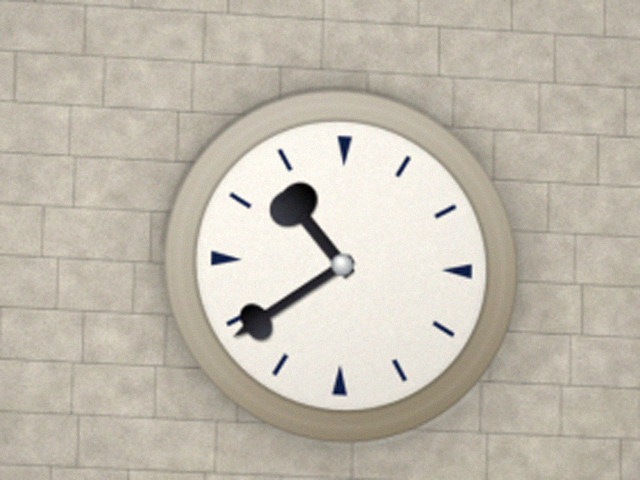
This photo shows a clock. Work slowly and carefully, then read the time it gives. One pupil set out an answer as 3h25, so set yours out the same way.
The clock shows 10h39
